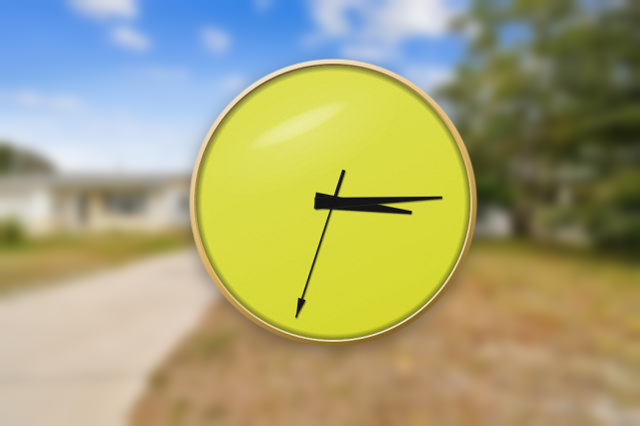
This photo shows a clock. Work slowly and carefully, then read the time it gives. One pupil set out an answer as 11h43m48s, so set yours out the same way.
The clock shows 3h14m33s
